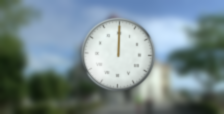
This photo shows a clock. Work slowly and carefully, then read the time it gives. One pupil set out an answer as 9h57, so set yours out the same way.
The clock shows 12h00
